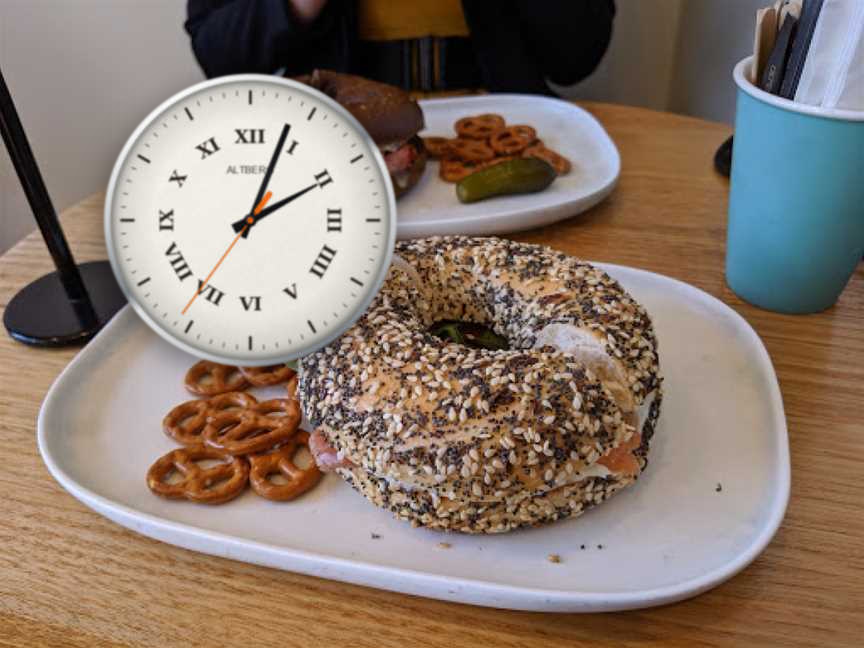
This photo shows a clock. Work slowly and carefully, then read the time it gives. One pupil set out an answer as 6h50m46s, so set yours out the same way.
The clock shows 2h03m36s
